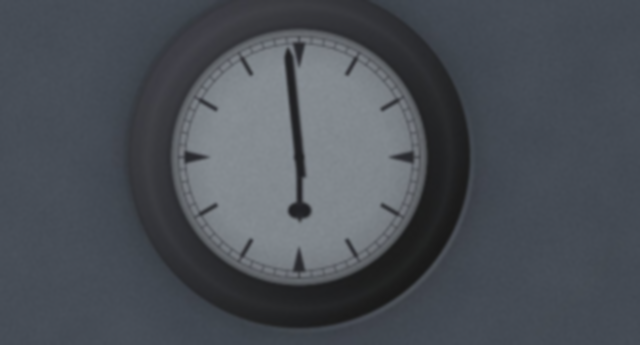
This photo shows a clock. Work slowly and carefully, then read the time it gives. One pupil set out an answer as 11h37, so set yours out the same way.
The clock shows 5h59
